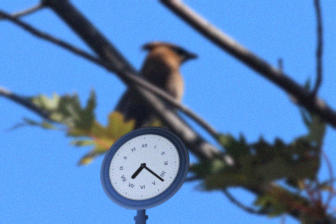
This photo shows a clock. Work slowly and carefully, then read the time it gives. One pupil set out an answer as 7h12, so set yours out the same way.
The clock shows 7h22
